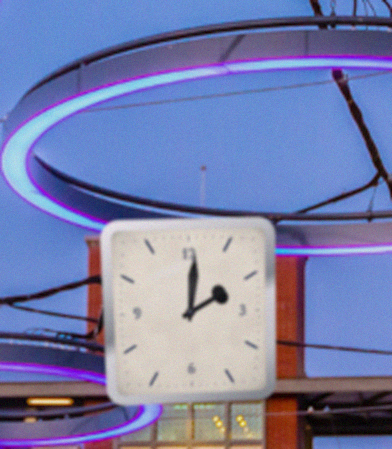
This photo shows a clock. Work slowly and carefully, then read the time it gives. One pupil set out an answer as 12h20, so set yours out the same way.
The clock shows 2h01
